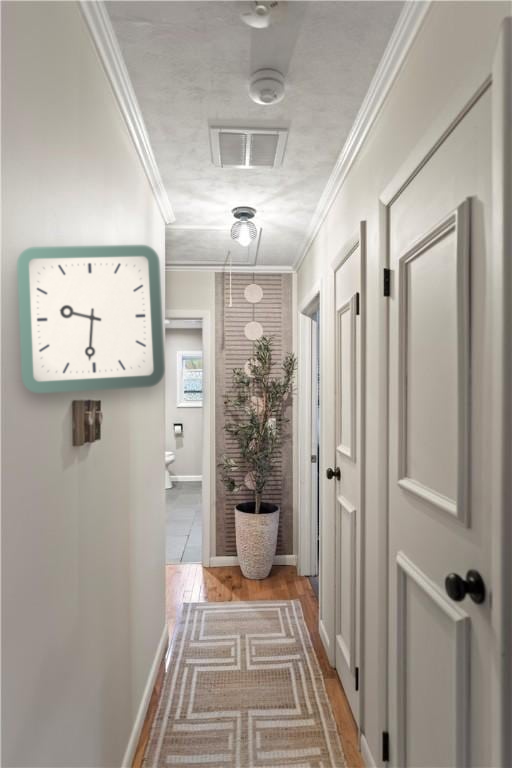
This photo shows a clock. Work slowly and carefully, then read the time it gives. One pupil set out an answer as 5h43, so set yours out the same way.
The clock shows 9h31
